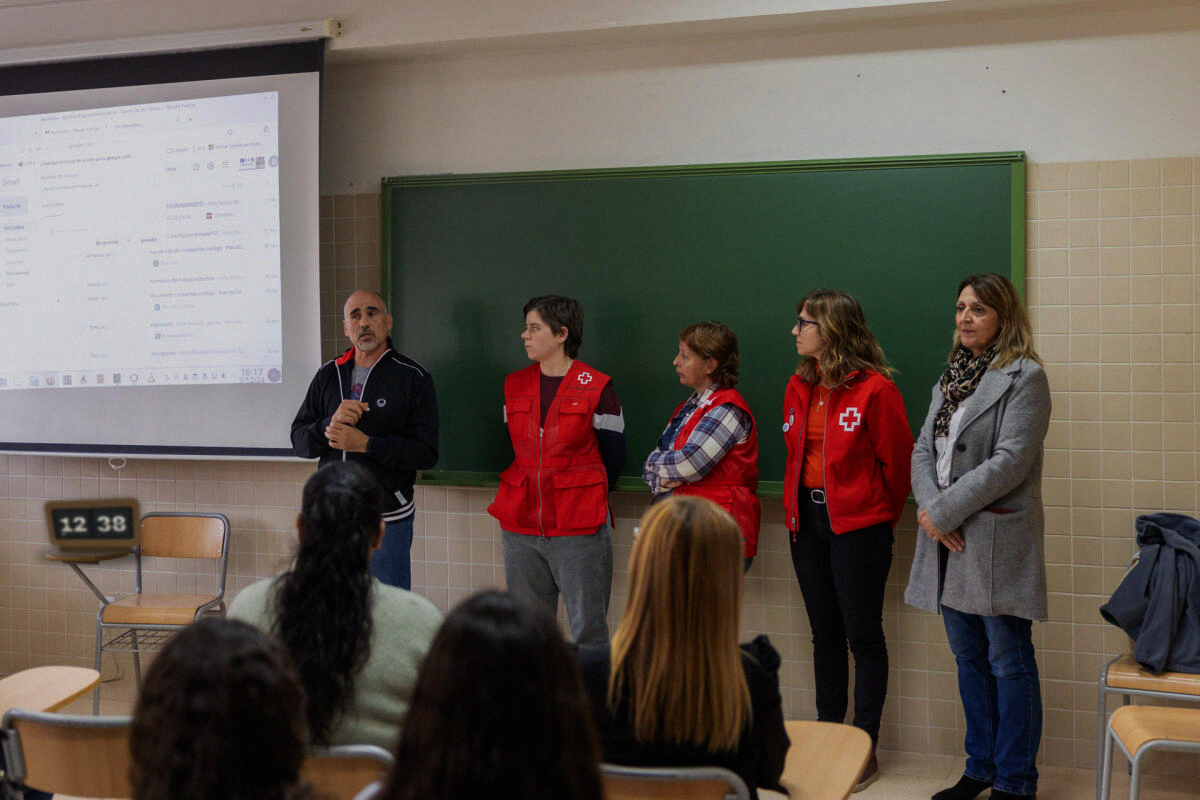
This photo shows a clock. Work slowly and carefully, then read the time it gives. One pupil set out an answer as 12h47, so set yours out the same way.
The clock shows 12h38
